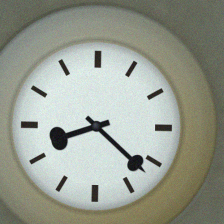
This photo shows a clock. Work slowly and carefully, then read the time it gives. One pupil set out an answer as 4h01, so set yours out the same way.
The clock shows 8h22
